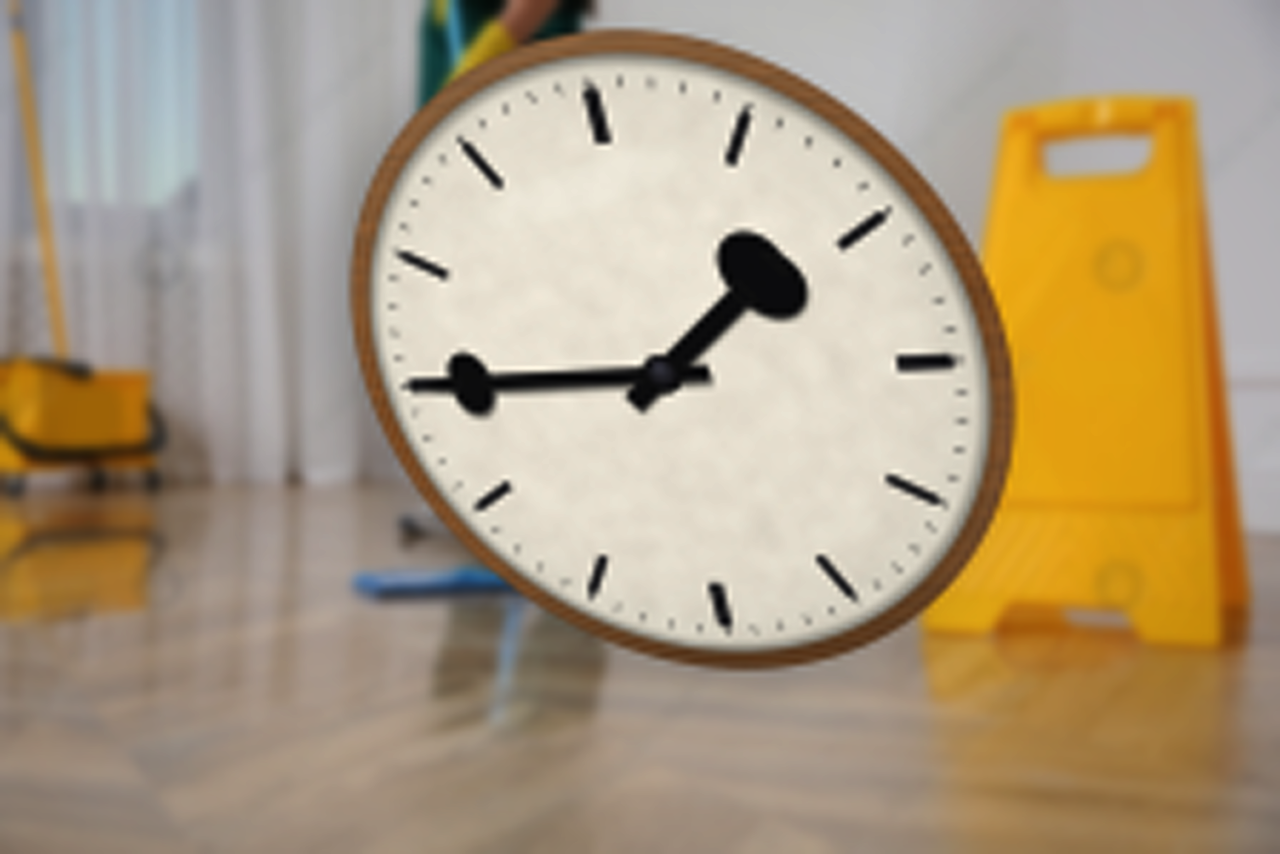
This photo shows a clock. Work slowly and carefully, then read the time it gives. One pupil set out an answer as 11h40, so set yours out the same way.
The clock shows 1h45
